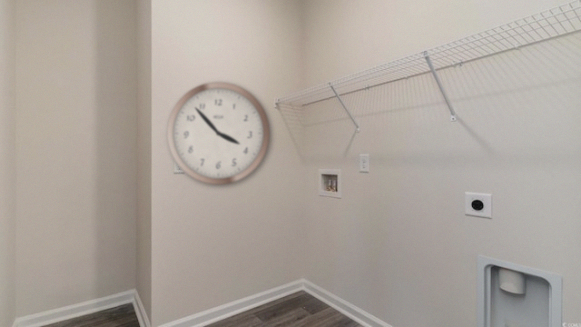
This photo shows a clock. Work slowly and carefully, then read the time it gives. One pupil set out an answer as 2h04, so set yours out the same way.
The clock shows 3h53
